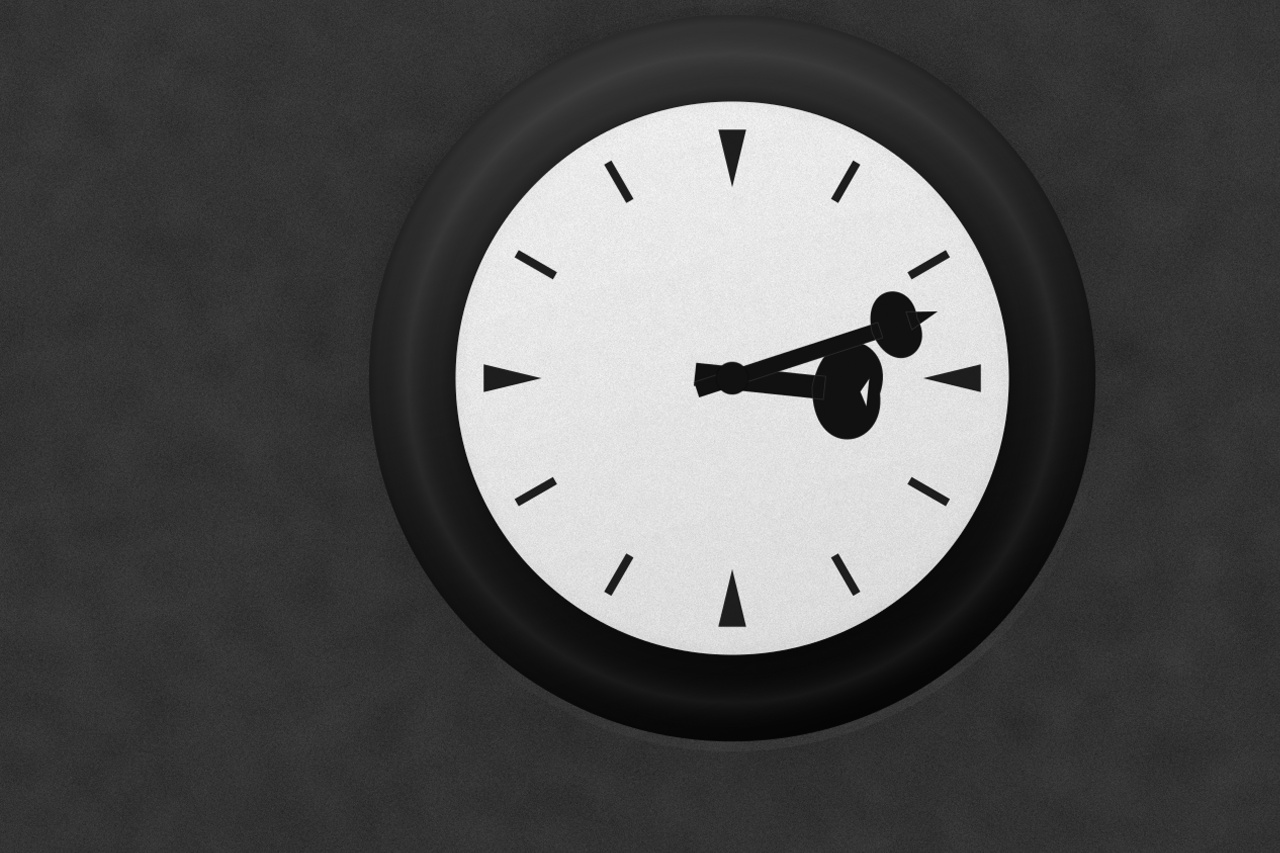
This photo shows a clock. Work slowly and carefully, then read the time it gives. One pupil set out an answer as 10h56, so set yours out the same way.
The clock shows 3h12
